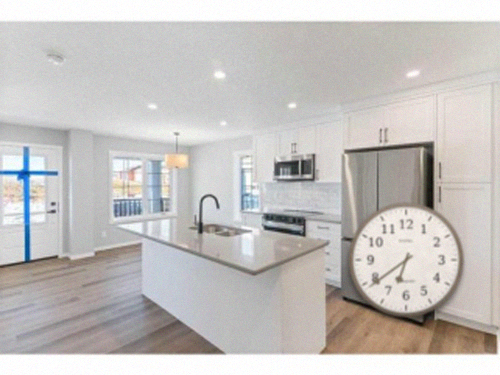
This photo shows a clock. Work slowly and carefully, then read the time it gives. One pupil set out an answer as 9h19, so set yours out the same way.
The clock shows 6h39
